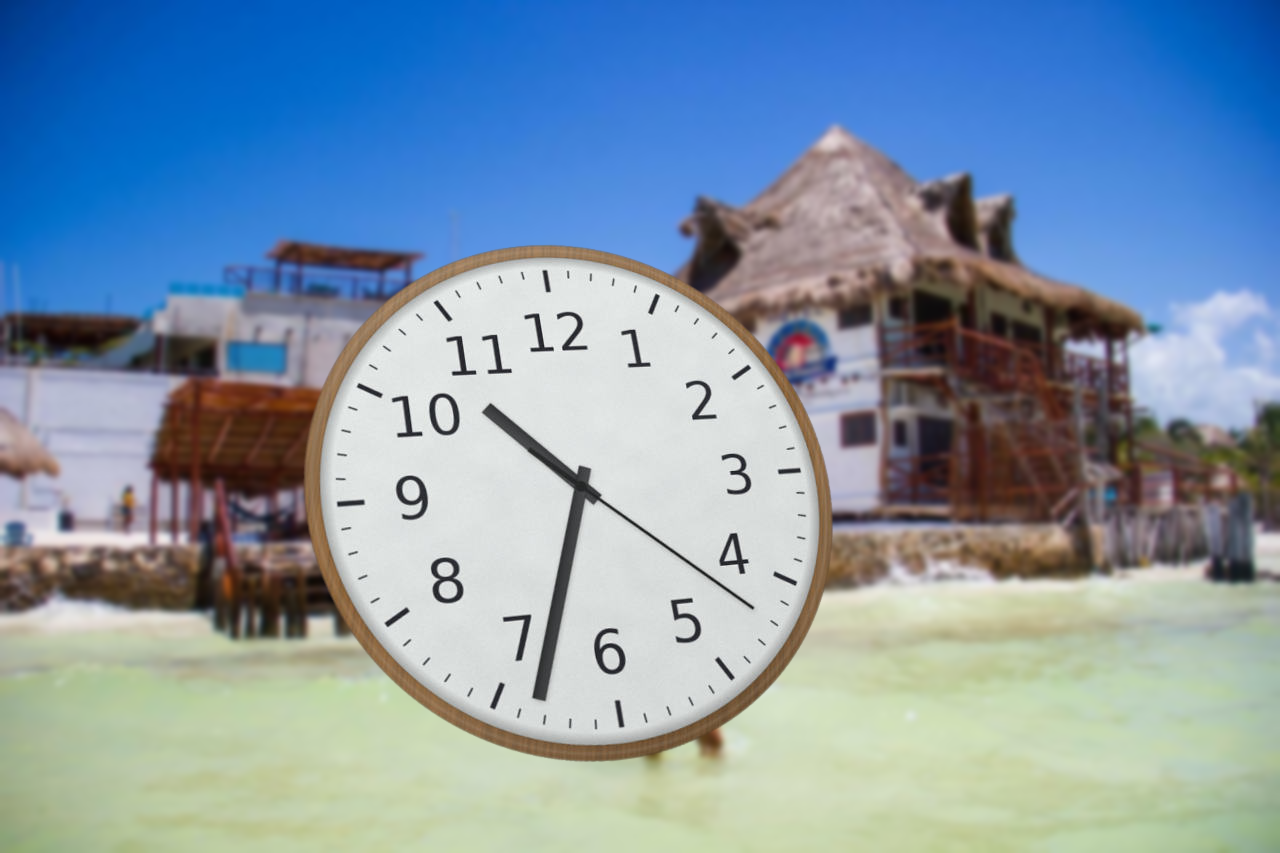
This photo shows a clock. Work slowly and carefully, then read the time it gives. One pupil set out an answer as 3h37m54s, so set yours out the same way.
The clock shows 10h33m22s
